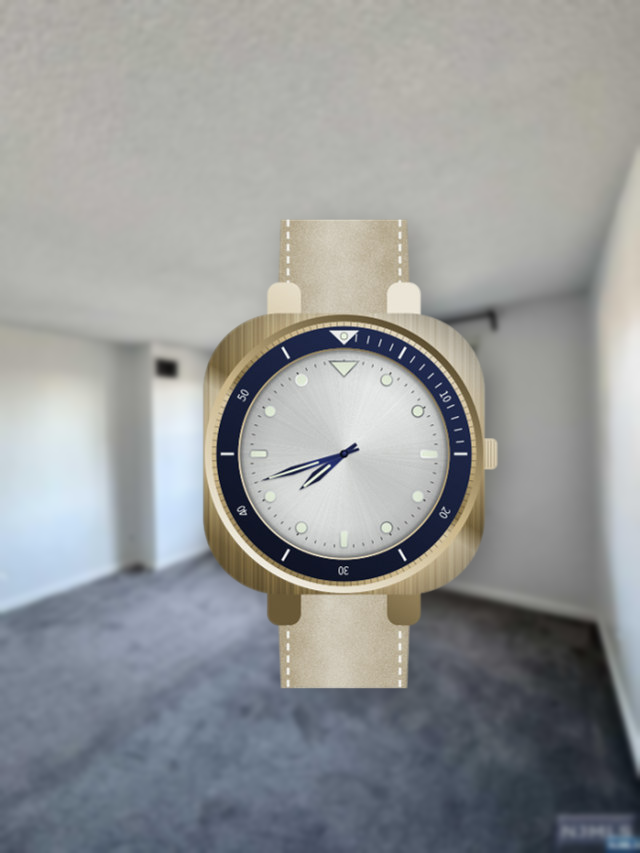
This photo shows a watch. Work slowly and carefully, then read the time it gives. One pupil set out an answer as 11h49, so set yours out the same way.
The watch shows 7h42
